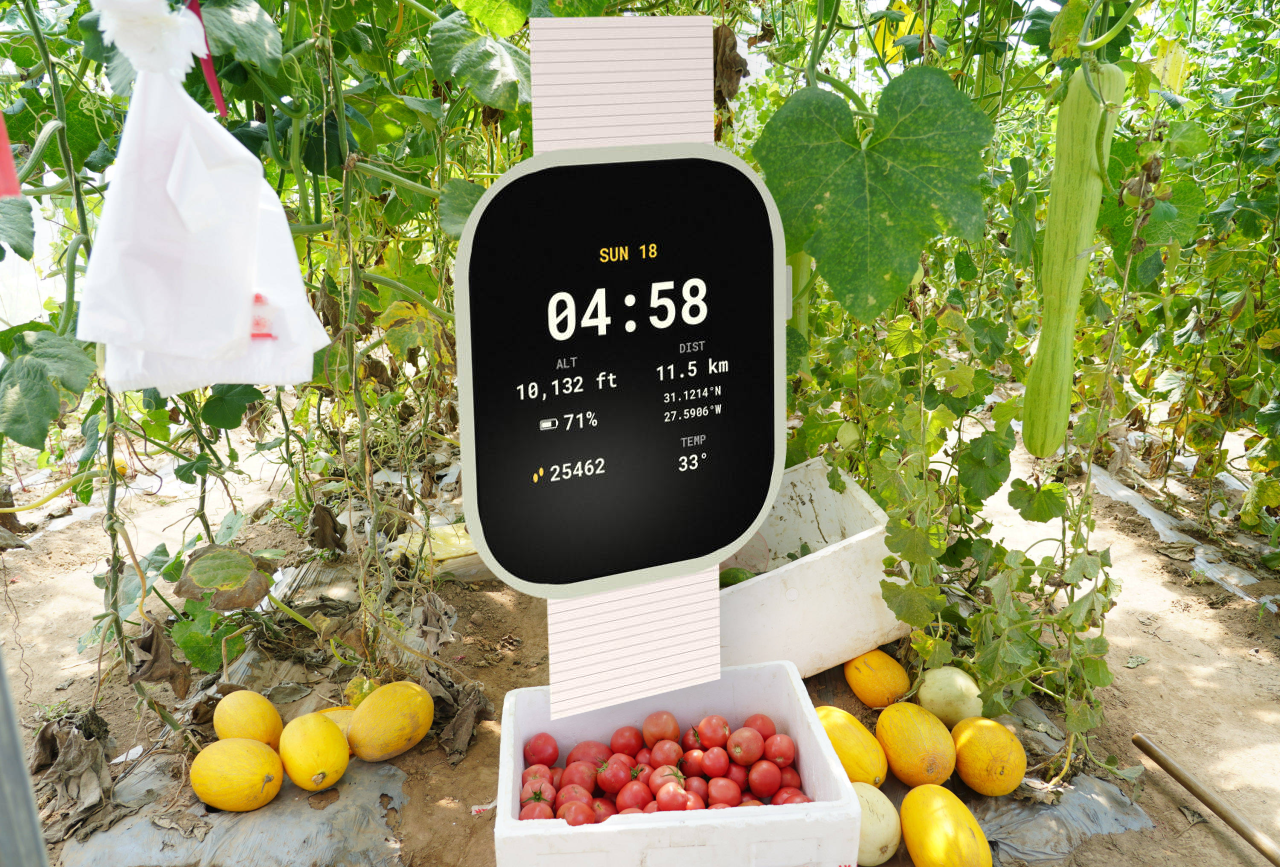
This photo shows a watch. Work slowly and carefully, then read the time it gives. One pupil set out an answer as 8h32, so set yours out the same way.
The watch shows 4h58
